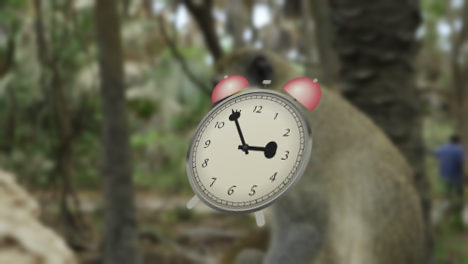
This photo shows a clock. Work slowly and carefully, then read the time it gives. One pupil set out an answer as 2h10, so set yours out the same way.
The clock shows 2h54
